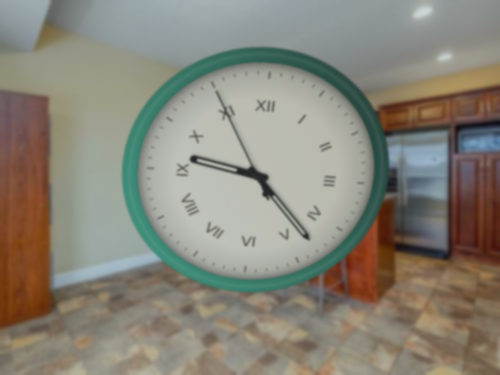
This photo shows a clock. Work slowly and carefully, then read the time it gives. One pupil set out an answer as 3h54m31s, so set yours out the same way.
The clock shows 9h22m55s
